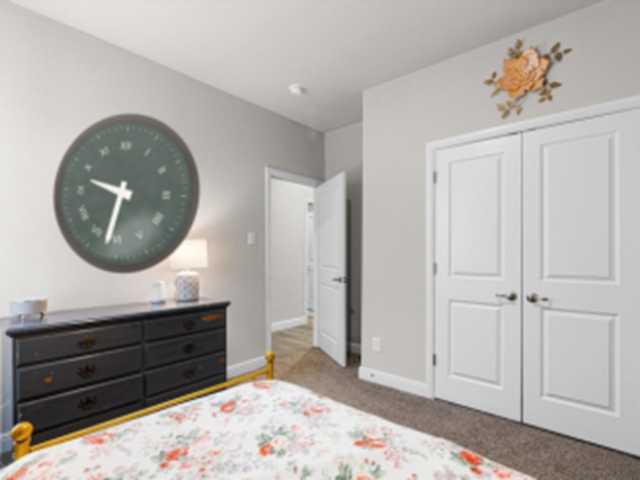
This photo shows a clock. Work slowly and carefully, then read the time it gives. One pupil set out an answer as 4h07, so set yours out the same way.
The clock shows 9h32
